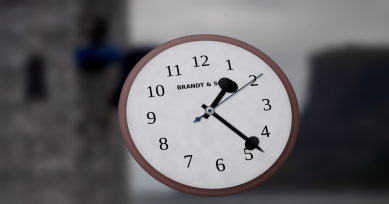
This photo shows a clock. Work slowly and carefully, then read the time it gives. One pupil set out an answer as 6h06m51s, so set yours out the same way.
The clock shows 1h23m10s
